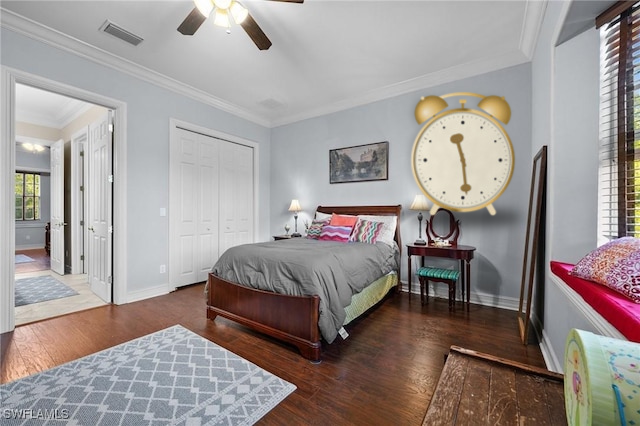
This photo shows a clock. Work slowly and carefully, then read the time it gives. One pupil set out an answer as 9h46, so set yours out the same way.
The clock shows 11h29
